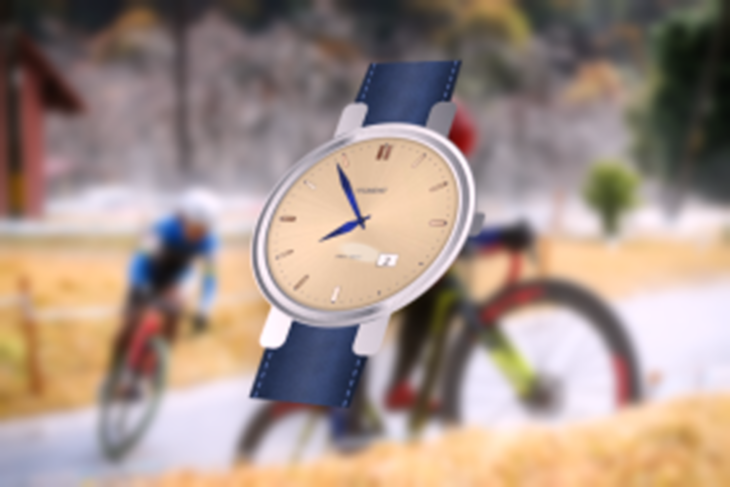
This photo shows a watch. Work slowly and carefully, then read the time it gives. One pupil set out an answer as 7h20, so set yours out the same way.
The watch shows 7h54
